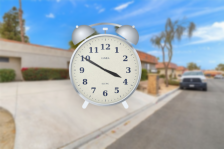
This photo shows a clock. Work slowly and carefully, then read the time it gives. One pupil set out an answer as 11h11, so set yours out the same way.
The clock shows 3h50
